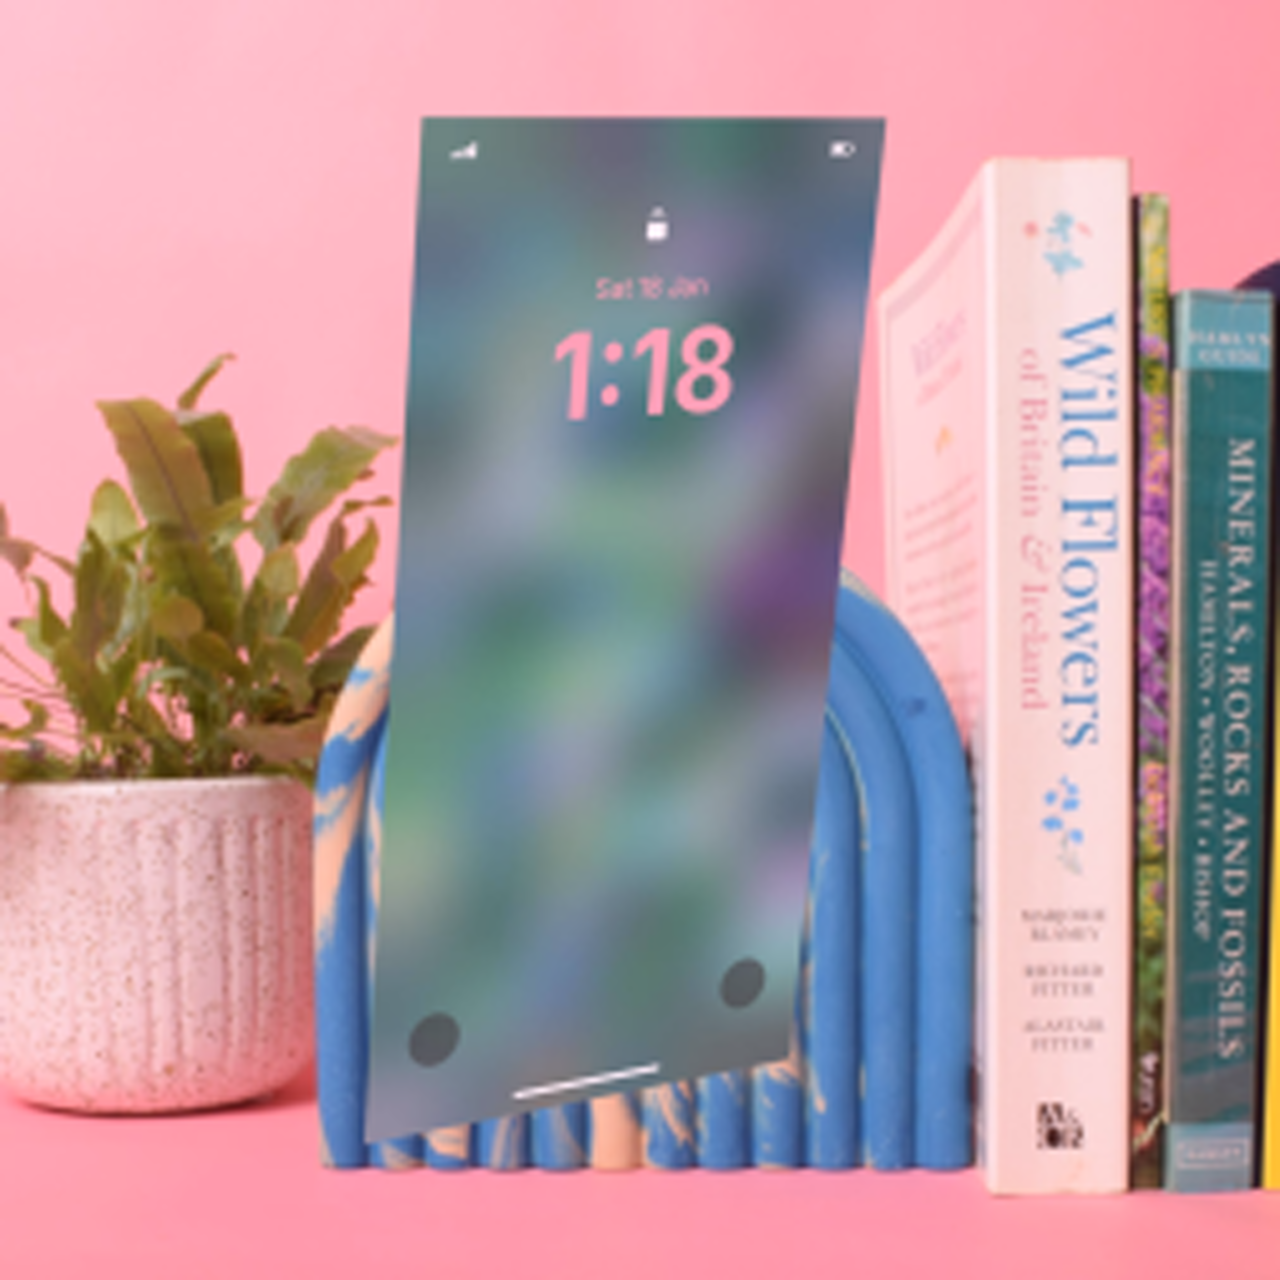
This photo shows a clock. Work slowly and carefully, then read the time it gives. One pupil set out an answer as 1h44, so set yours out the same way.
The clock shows 1h18
